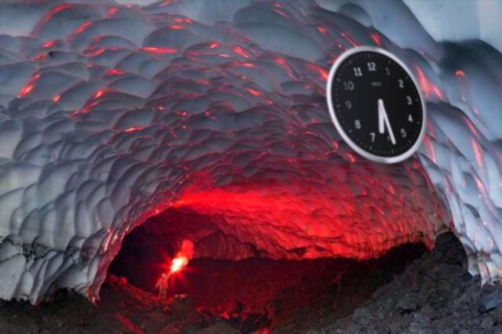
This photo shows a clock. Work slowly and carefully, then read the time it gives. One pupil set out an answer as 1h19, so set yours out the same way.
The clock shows 6h29
